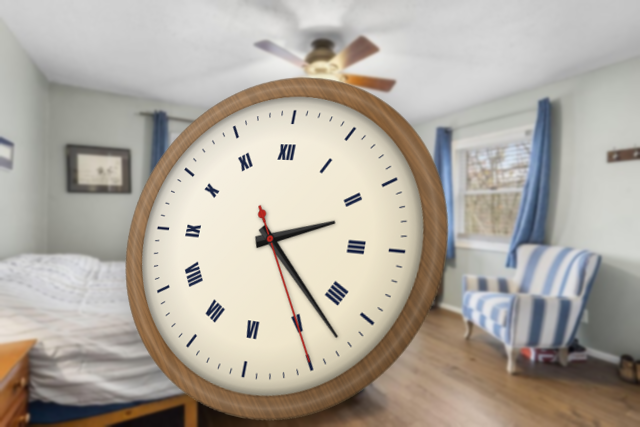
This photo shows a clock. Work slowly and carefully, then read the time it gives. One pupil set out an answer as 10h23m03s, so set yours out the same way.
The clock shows 2h22m25s
